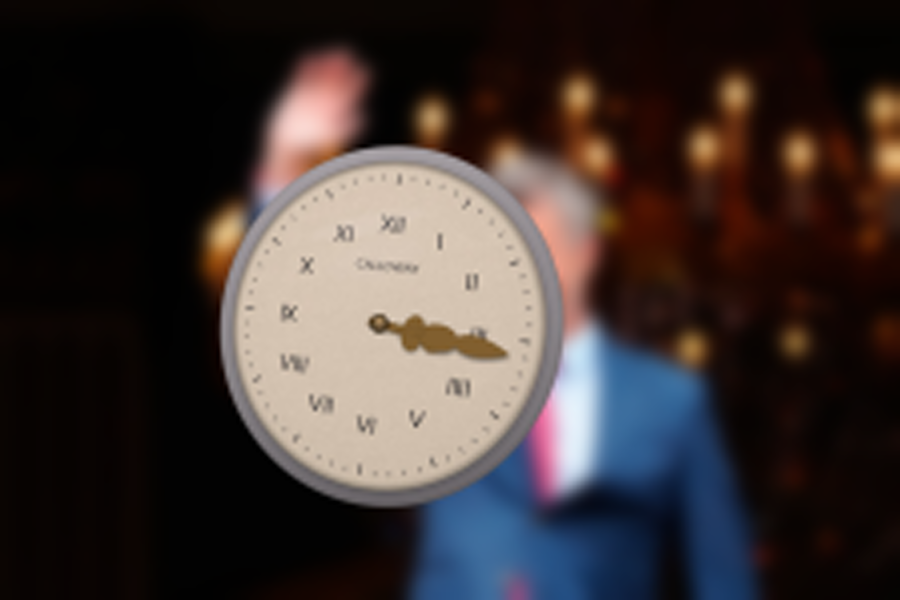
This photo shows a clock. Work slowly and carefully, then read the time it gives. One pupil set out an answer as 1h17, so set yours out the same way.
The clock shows 3h16
